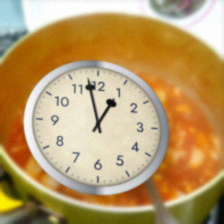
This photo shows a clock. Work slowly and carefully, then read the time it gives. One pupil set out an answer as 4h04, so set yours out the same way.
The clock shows 12h58
